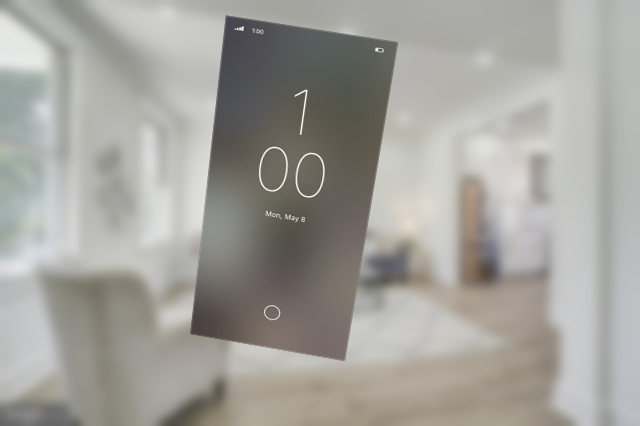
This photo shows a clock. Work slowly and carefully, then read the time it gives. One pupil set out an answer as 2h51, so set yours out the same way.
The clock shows 1h00
